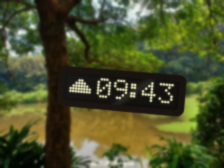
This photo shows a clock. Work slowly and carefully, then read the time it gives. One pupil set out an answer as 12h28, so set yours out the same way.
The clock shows 9h43
